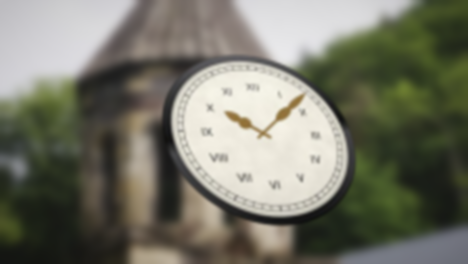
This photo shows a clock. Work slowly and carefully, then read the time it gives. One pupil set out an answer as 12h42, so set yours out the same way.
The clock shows 10h08
